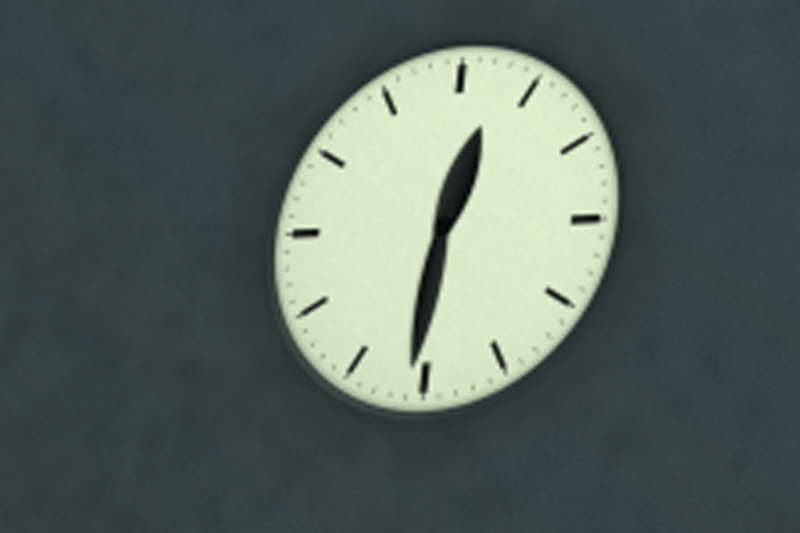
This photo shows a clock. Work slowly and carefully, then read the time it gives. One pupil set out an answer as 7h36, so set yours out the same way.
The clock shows 12h31
